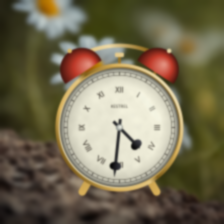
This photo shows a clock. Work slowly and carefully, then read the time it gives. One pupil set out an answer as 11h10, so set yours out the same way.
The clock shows 4h31
